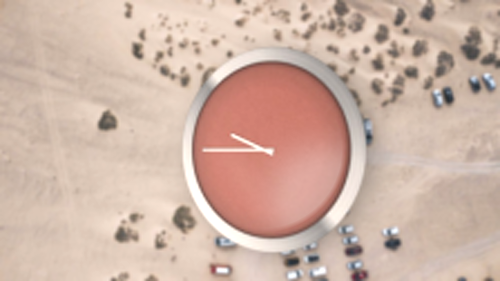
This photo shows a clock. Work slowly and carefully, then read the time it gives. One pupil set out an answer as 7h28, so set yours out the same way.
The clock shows 9h45
